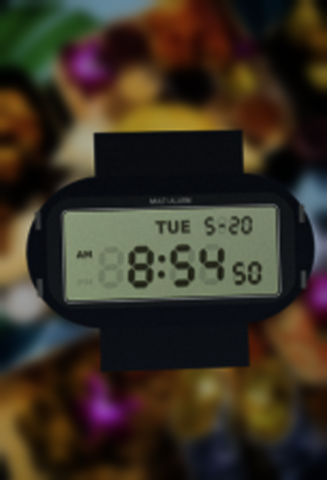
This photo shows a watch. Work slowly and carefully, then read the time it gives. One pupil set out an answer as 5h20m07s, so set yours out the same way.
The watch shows 8h54m50s
